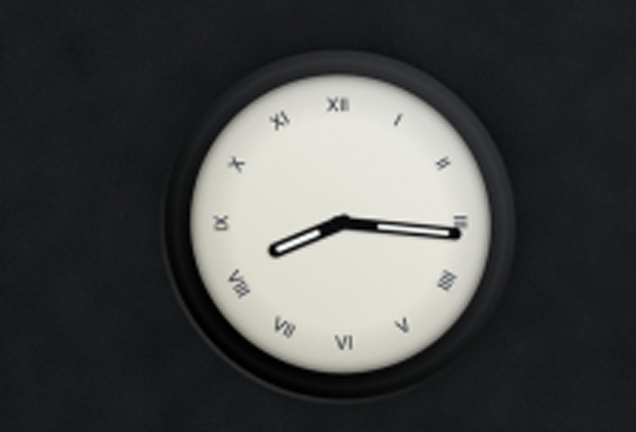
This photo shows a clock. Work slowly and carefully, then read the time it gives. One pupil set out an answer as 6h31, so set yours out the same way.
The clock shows 8h16
